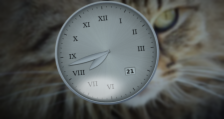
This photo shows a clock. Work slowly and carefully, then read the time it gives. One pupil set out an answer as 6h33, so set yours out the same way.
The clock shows 7h43
